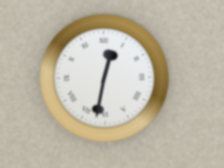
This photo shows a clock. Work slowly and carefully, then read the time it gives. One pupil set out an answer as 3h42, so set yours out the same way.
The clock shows 12h32
